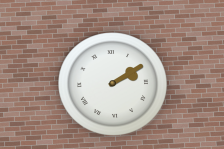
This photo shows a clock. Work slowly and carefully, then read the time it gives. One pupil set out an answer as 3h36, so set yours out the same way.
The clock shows 2h10
